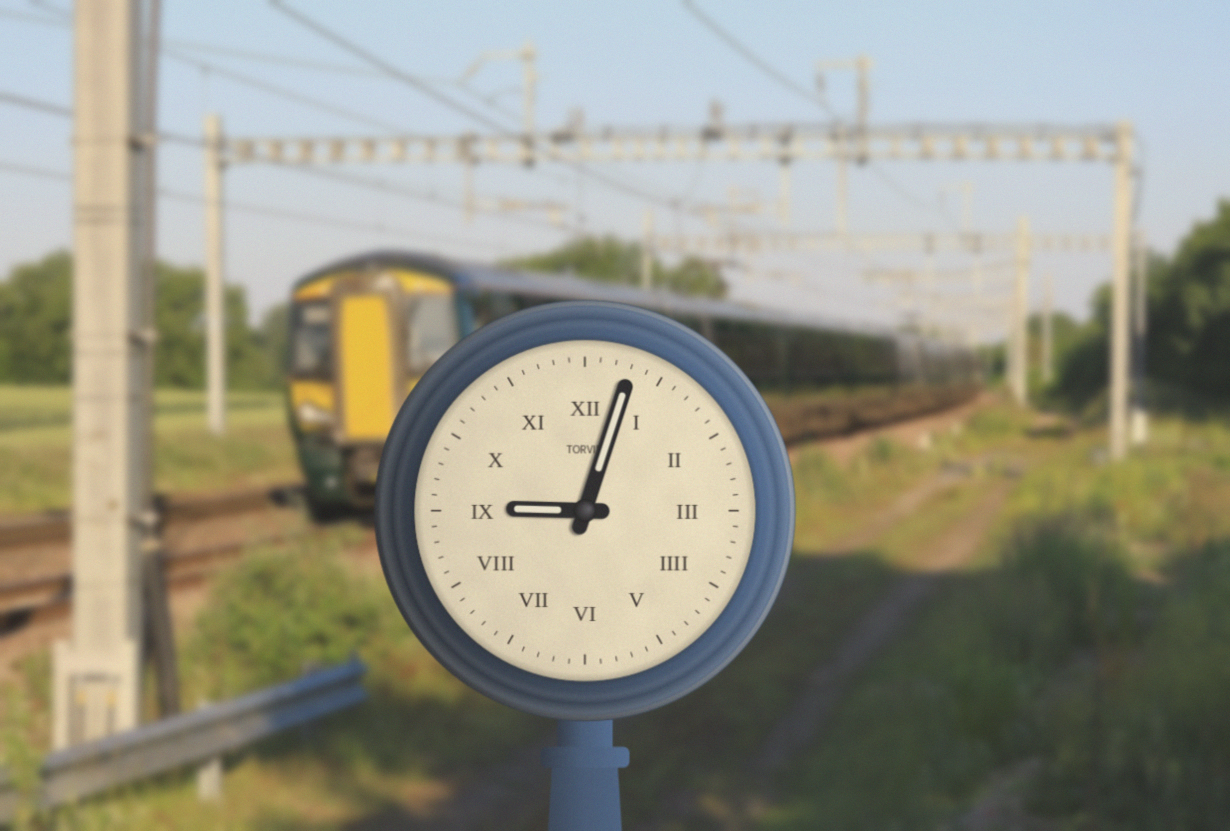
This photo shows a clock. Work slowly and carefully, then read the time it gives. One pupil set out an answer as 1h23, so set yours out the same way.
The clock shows 9h03
